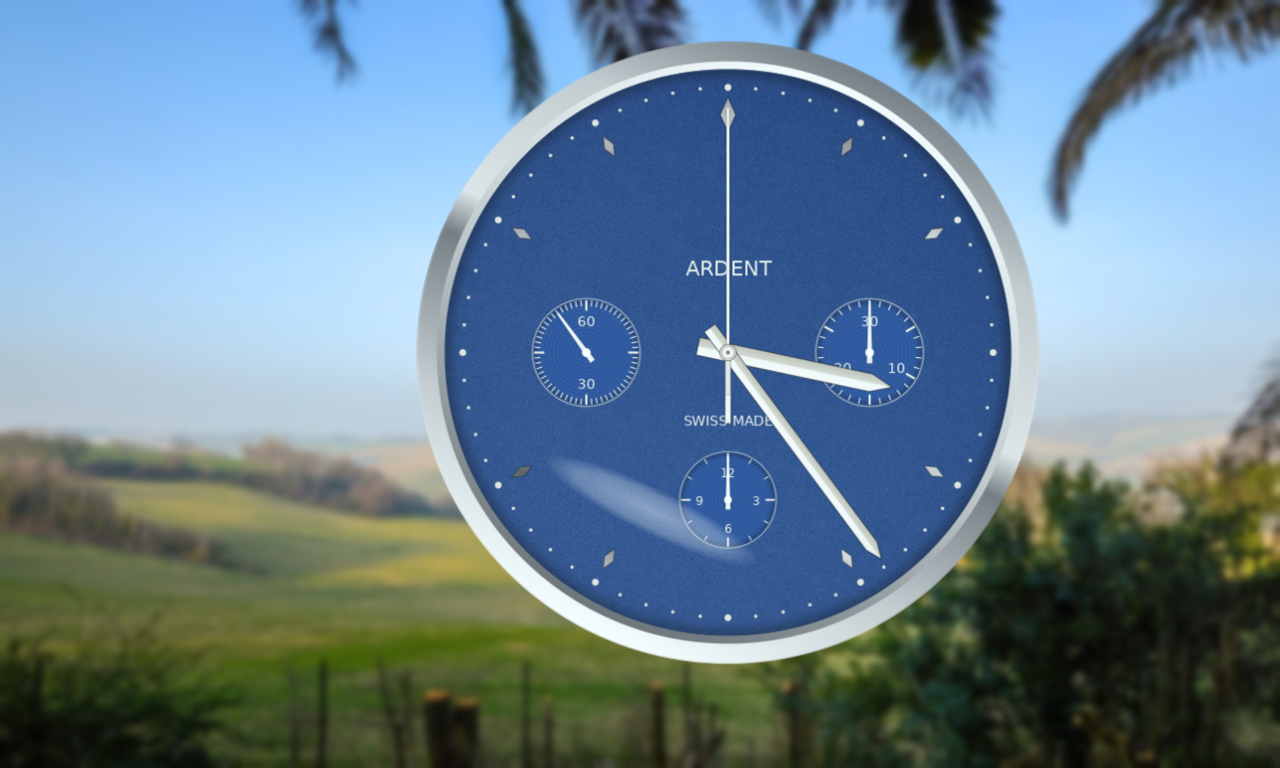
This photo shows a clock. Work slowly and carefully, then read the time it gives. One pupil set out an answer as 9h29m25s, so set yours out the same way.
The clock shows 3h23m54s
